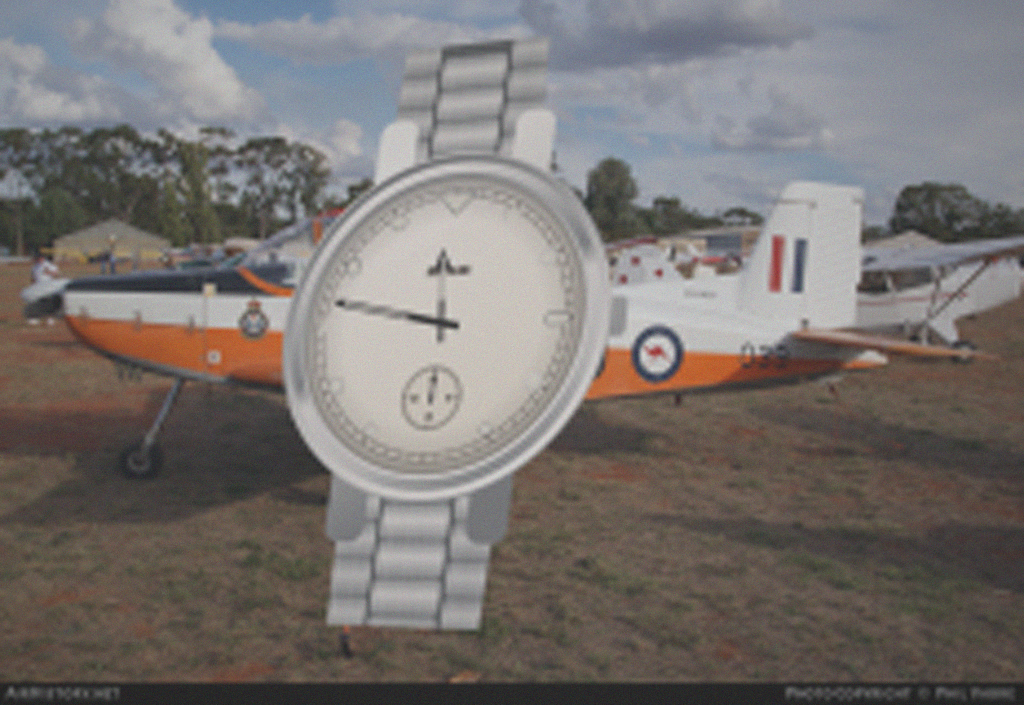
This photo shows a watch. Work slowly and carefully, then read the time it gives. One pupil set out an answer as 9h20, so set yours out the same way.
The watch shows 11h47
